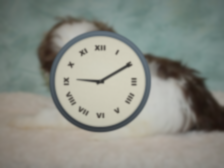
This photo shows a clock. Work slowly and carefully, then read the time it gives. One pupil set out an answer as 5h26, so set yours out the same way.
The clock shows 9h10
